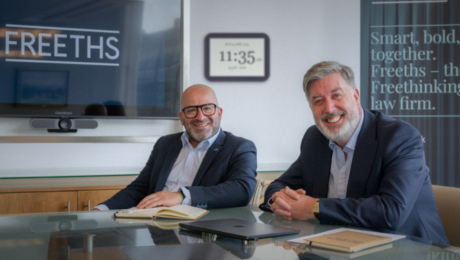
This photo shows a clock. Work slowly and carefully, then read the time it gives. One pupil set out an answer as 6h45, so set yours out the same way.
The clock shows 11h35
